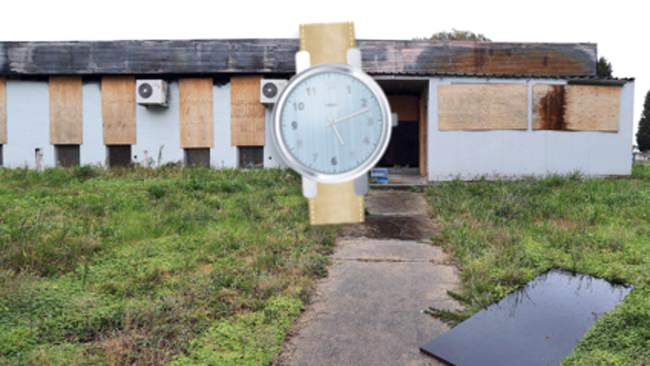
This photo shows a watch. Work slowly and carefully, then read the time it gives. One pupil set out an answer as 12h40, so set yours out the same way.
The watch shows 5h12
